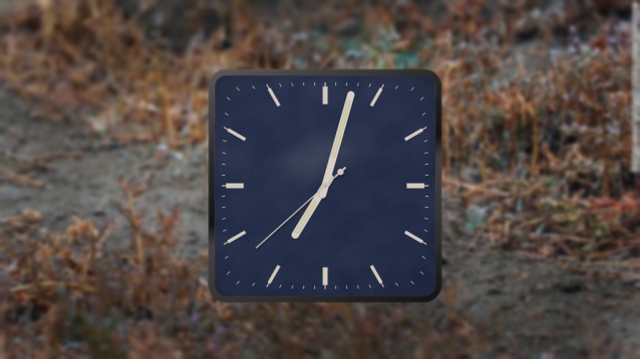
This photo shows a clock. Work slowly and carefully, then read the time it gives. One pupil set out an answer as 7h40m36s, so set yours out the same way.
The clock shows 7h02m38s
